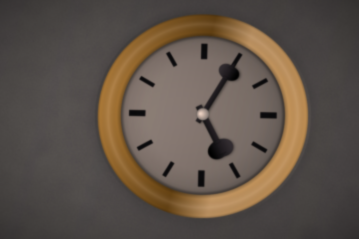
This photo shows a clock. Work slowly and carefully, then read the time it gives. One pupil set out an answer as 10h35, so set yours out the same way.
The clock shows 5h05
